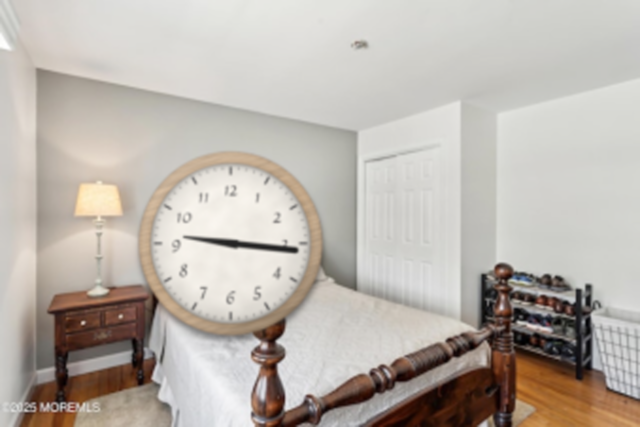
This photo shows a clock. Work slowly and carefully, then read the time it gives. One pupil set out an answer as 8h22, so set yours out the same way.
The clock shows 9h16
